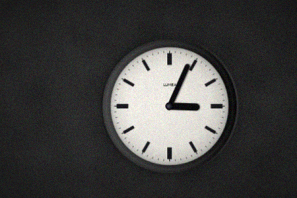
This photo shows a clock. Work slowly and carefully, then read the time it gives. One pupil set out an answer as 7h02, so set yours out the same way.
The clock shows 3h04
